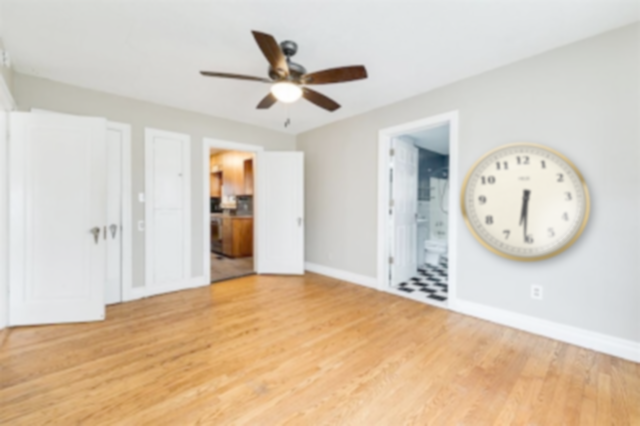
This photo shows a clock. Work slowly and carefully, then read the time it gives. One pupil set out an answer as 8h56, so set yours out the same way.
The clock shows 6h31
